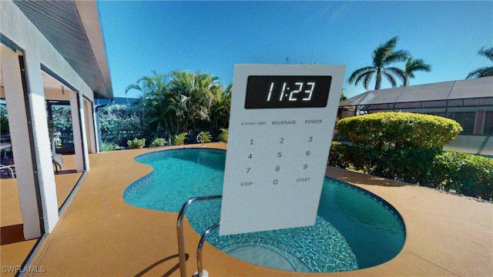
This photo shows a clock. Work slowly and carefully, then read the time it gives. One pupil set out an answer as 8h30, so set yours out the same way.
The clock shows 11h23
